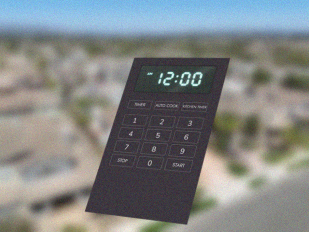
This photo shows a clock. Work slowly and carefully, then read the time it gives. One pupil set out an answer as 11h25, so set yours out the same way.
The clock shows 12h00
